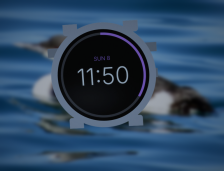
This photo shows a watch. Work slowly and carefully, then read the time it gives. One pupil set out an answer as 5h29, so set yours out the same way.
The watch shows 11h50
